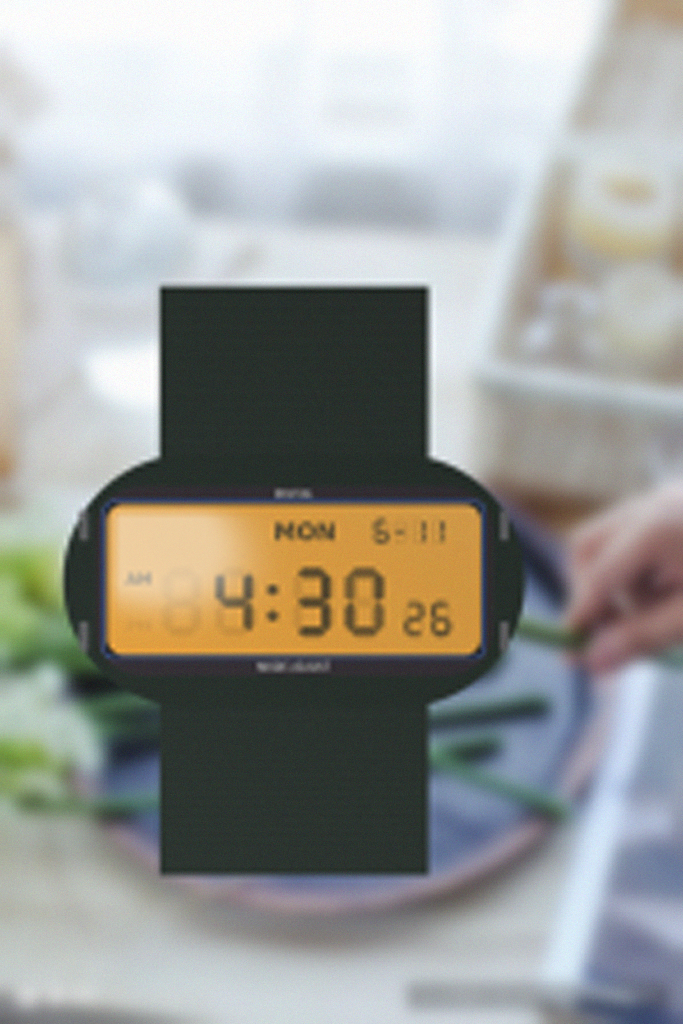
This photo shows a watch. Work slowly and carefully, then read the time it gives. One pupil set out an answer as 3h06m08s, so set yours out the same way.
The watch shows 4h30m26s
